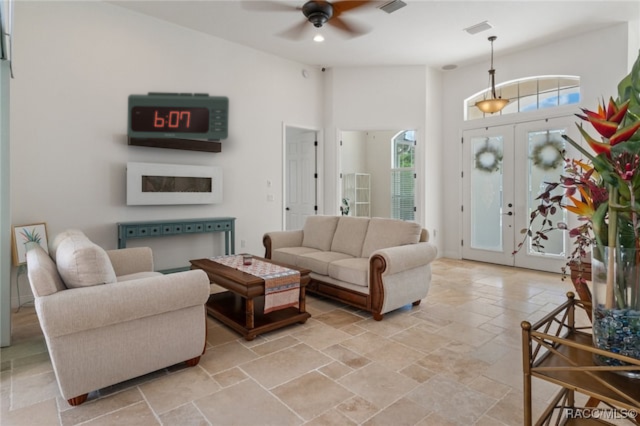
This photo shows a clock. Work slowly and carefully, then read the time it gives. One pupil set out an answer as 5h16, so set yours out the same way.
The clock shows 6h07
